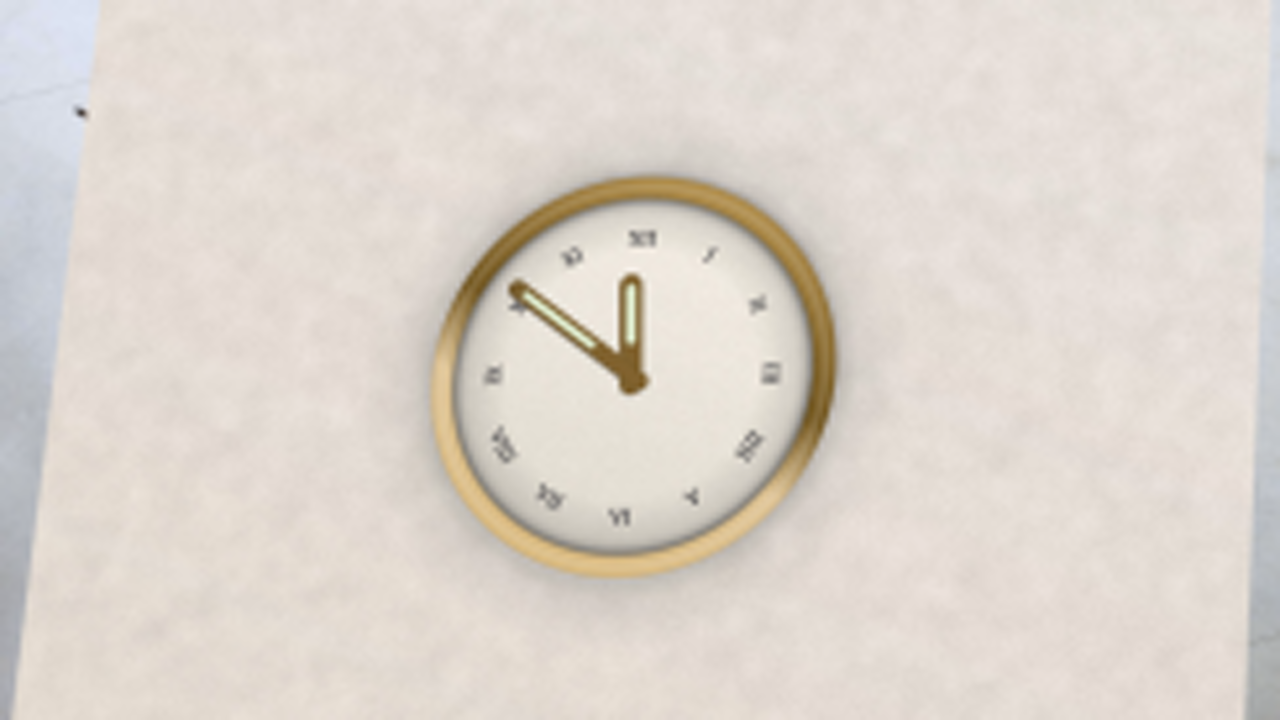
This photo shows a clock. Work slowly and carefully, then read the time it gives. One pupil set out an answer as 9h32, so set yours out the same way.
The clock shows 11h51
